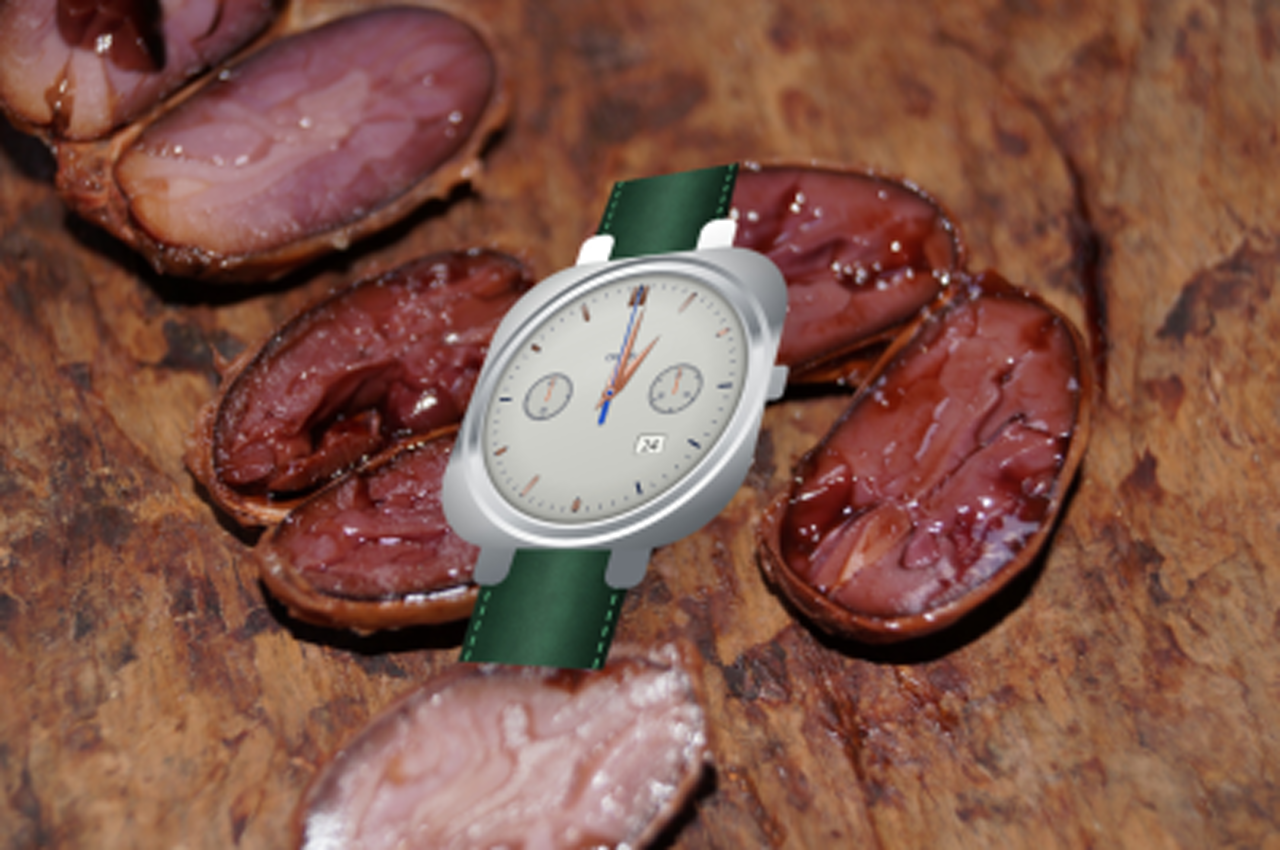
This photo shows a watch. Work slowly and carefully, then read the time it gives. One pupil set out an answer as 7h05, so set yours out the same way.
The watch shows 1h01
